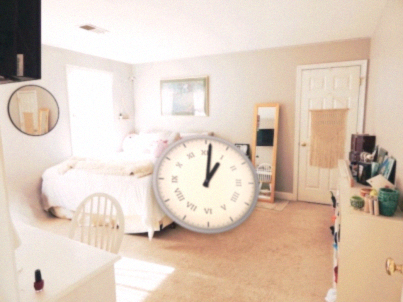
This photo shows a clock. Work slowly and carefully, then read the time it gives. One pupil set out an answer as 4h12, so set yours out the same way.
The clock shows 1h01
